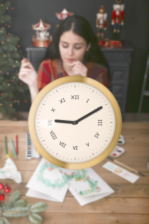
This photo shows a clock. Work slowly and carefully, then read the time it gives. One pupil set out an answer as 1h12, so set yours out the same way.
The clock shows 9h10
